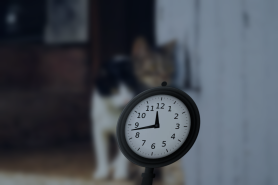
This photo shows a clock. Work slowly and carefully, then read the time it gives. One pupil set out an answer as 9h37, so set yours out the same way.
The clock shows 11h43
